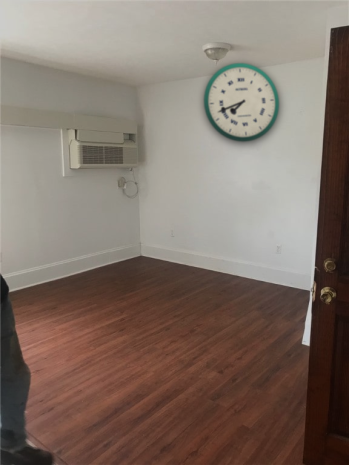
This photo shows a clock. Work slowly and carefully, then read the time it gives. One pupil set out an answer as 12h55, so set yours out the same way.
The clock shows 7h42
